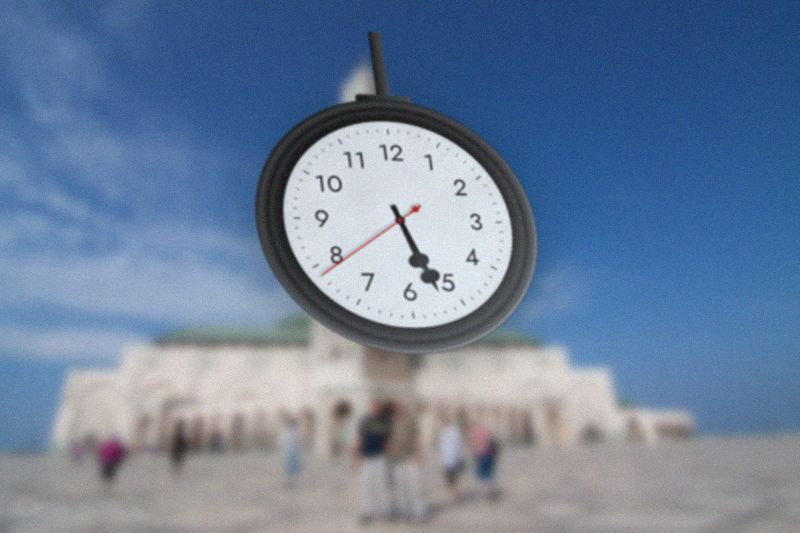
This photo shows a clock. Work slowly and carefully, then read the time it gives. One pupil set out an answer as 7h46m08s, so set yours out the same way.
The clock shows 5h26m39s
